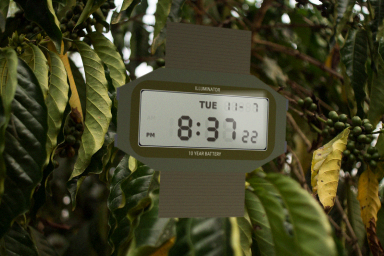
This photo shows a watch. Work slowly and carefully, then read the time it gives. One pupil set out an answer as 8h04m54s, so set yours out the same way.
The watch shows 8h37m22s
